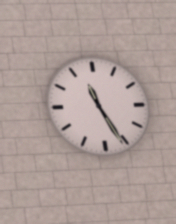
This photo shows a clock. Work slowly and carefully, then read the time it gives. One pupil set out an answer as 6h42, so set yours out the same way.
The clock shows 11h26
